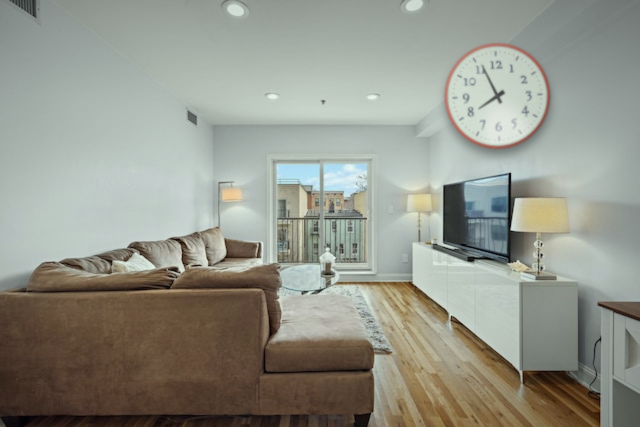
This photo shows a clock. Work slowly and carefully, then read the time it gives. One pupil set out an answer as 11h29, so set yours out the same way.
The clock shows 7h56
